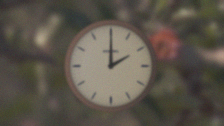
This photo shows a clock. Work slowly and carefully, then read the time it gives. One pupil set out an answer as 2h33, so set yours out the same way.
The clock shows 2h00
